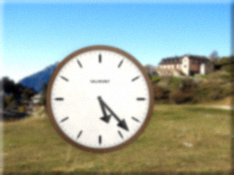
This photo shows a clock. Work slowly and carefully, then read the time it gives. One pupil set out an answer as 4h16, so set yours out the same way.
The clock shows 5h23
